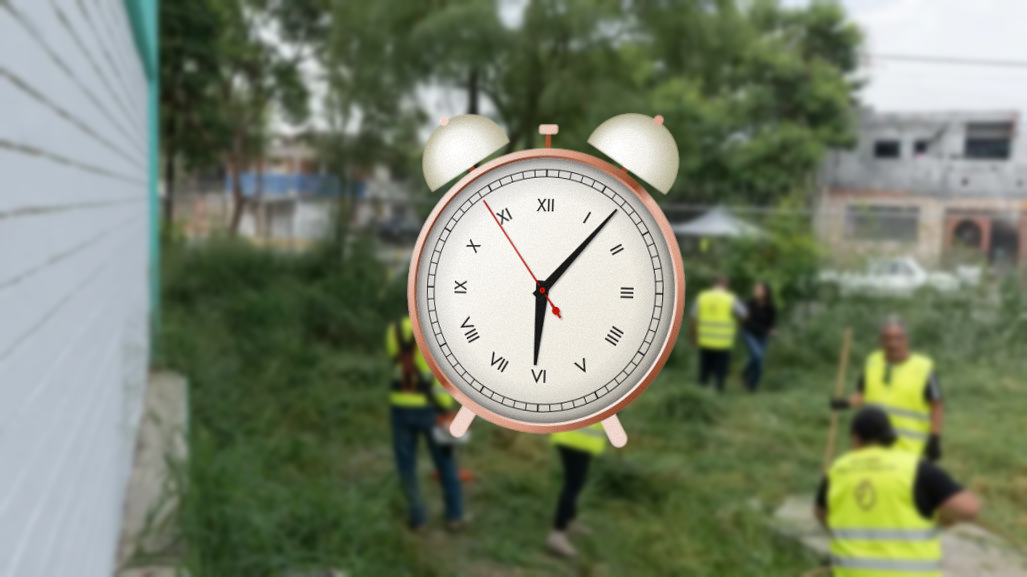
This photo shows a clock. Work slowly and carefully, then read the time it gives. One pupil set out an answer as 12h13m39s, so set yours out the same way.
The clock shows 6h06m54s
